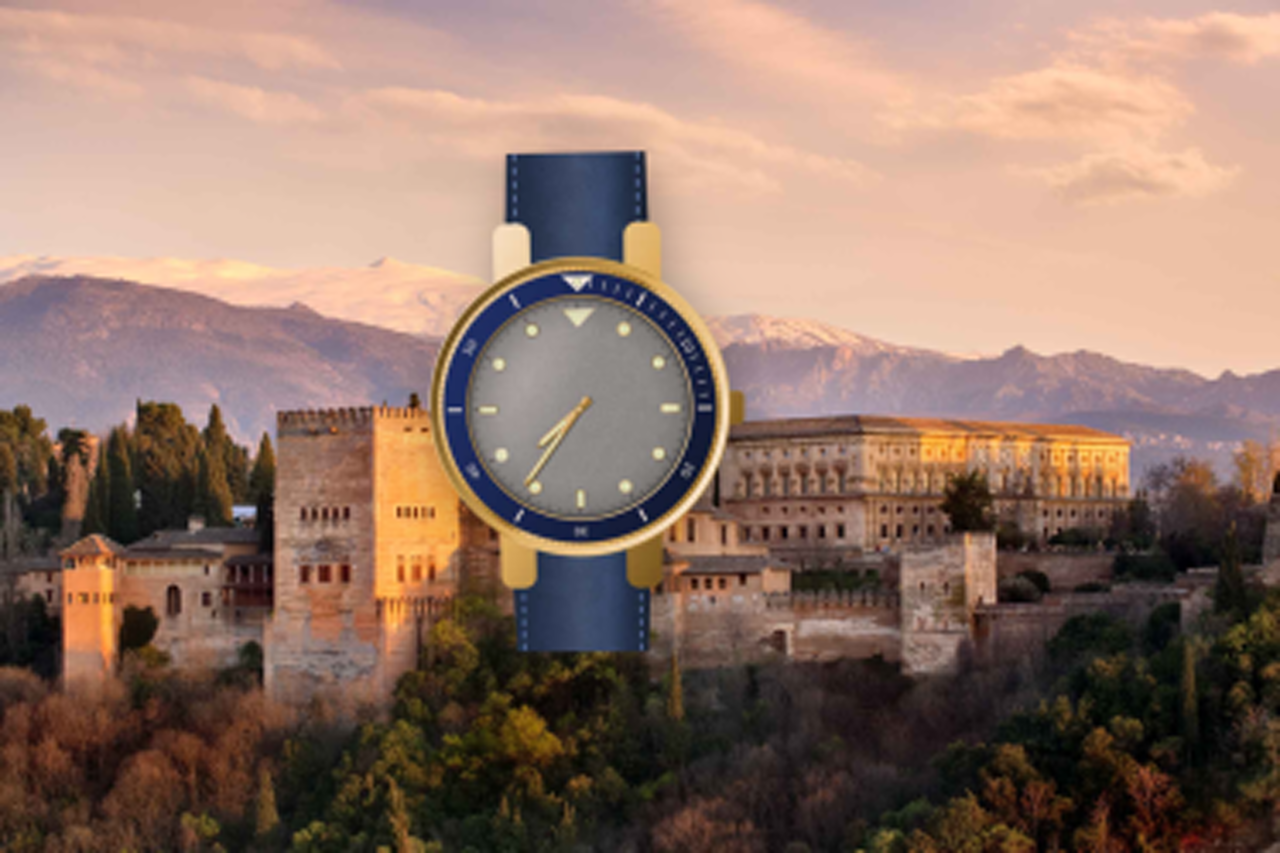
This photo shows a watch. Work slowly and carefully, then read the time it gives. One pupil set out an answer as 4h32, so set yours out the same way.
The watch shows 7h36
